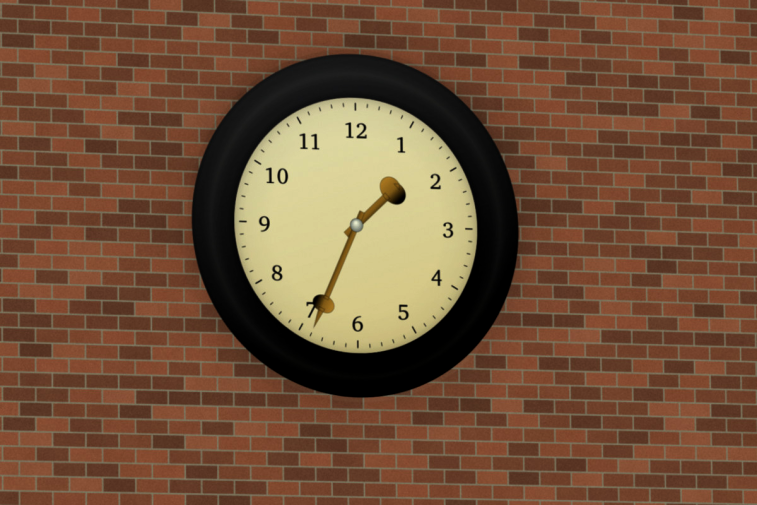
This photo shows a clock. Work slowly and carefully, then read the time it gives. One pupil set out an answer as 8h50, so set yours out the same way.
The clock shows 1h34
